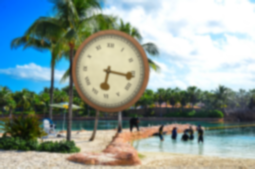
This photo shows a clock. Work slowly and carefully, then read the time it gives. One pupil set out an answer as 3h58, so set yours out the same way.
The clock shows 6h16
